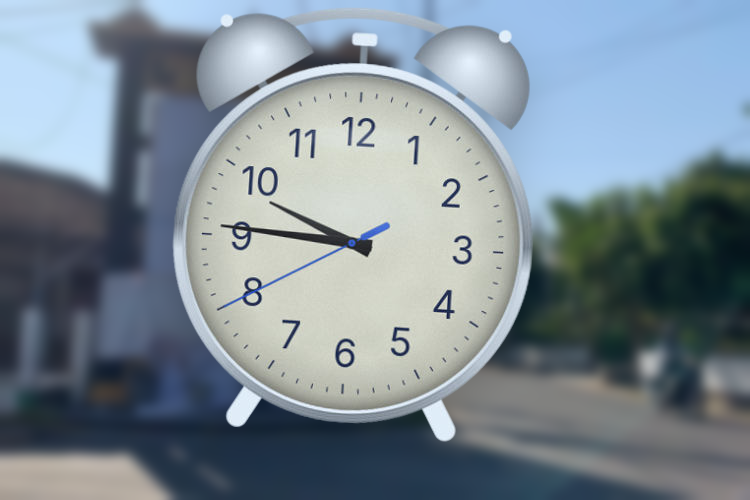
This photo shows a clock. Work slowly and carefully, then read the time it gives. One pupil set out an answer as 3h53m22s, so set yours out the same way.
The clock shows 9h45m40s
